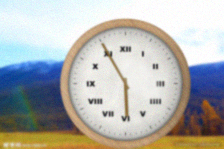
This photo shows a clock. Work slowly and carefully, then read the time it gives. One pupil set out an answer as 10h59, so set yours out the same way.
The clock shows 5h55
